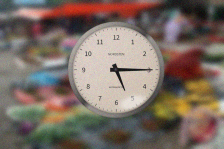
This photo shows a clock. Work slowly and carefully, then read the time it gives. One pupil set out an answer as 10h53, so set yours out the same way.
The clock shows 5h15
